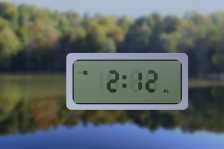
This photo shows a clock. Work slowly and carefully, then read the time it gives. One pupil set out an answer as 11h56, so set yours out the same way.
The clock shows 2h12
